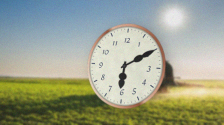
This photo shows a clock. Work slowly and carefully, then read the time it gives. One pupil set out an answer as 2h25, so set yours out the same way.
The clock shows 6h10
